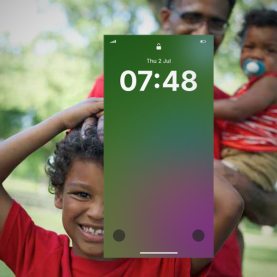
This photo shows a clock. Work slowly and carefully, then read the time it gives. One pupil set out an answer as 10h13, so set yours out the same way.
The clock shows 7h48
